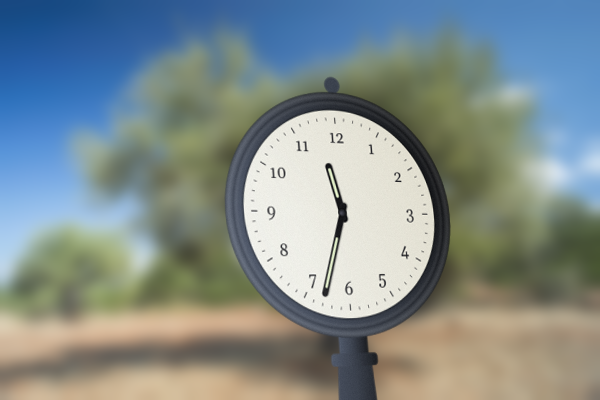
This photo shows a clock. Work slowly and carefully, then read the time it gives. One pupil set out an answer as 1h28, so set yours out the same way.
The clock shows 11h33
